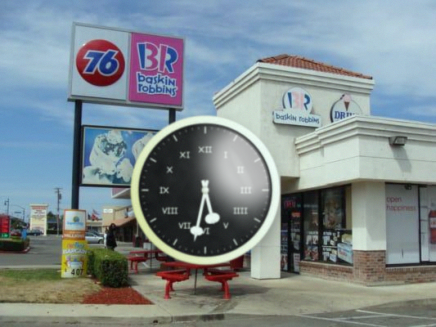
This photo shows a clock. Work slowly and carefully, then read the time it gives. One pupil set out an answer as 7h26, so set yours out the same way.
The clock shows 5h32
